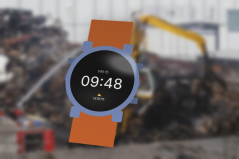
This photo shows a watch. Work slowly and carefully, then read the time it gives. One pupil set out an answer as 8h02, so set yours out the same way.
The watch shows 9h48
